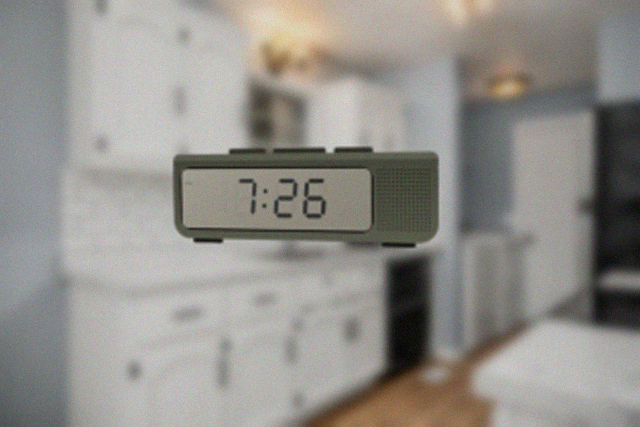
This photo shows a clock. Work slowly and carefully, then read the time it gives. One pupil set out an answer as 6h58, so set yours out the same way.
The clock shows 7h26
